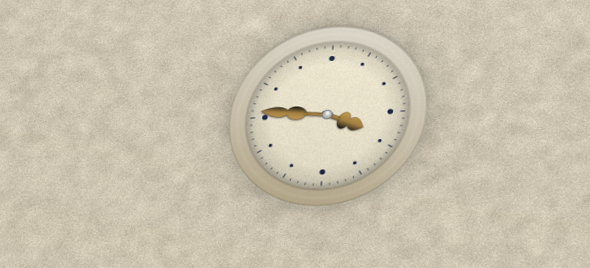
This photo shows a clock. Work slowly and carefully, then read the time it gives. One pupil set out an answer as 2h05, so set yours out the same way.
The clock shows 3h46
